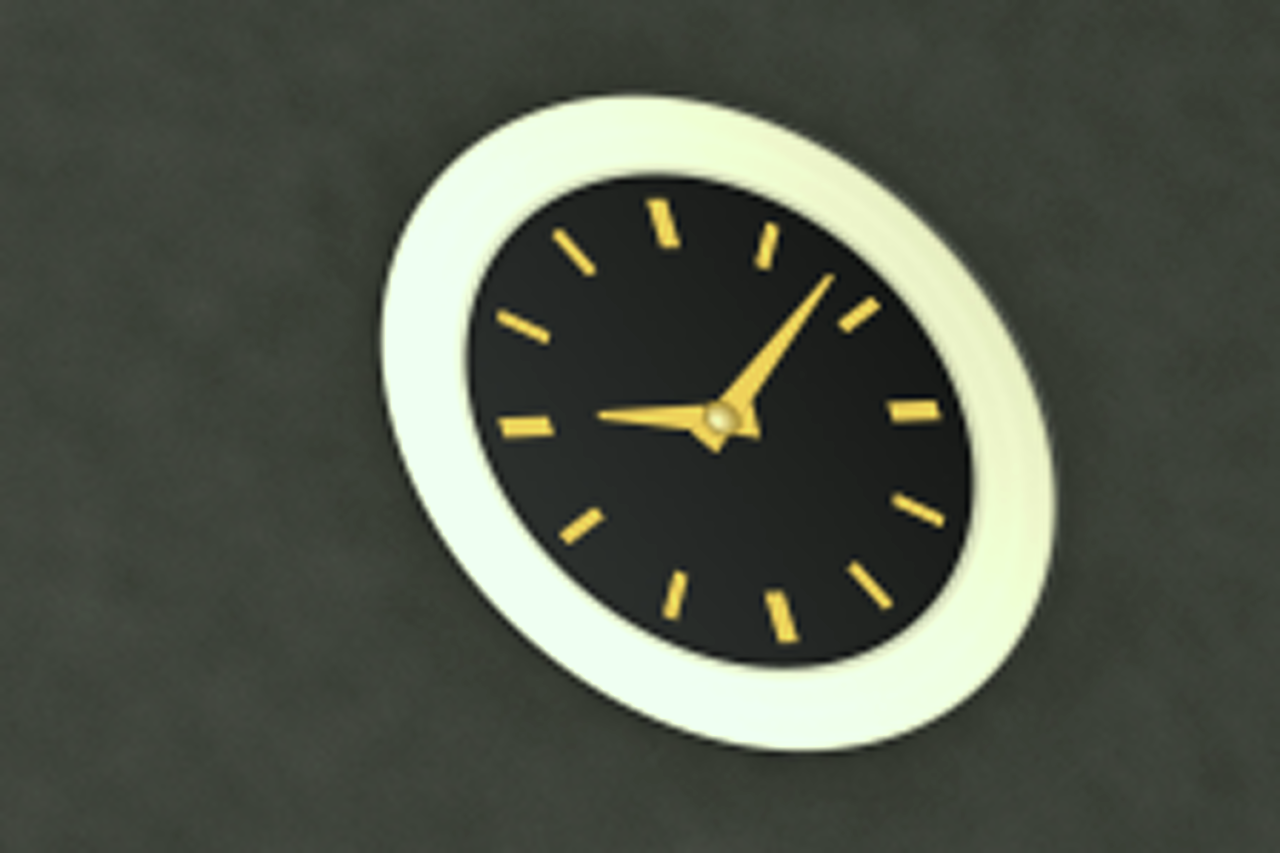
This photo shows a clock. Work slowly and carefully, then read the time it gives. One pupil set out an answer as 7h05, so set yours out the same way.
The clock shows 9h08
